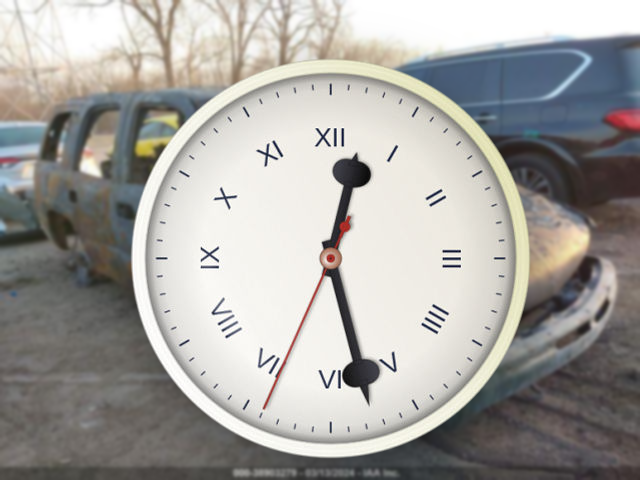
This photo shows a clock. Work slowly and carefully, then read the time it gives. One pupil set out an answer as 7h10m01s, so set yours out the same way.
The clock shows 12h27m34s
